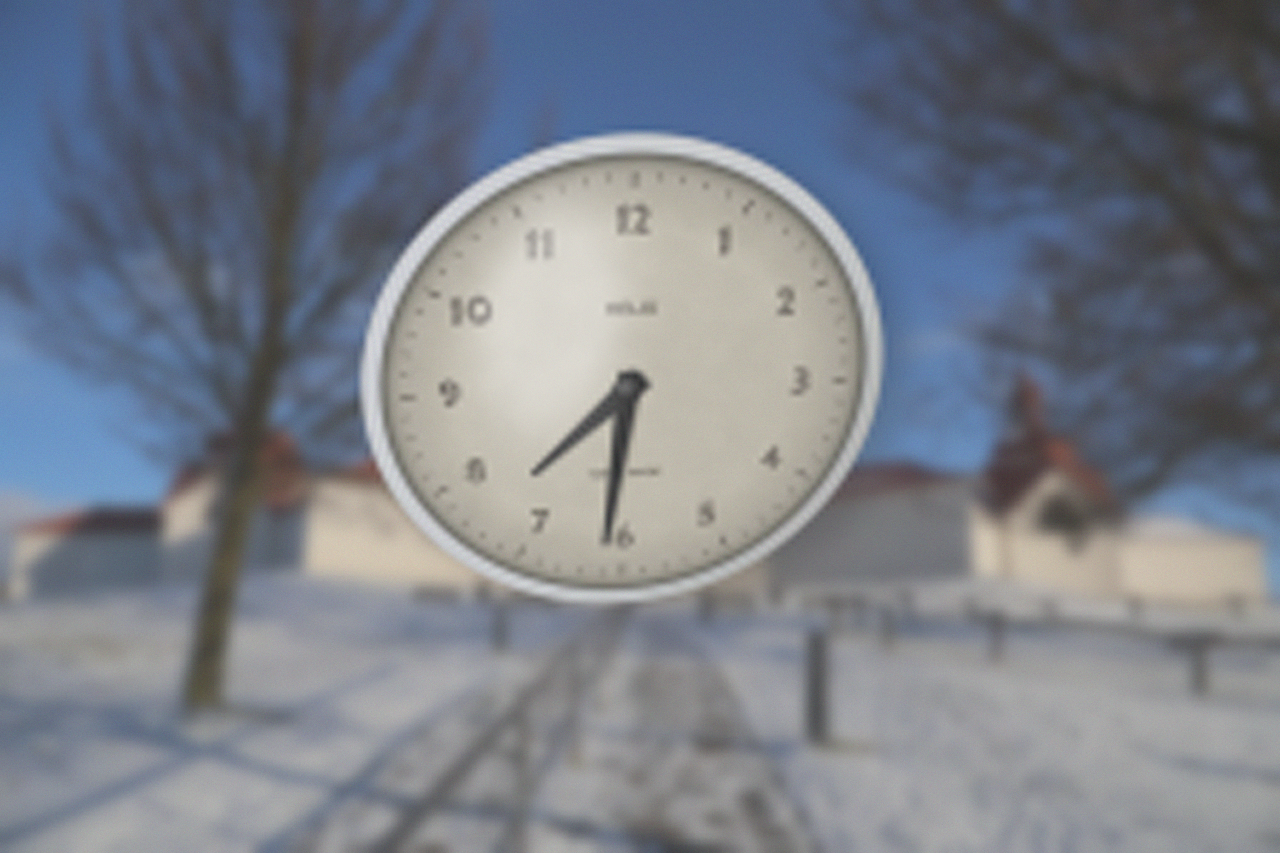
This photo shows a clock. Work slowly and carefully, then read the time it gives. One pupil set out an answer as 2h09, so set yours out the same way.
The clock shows 7h31
